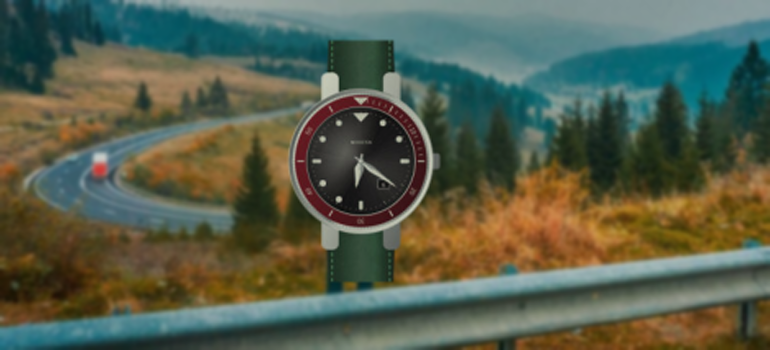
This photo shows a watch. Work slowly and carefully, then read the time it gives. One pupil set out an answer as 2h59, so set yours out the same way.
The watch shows 6h21
